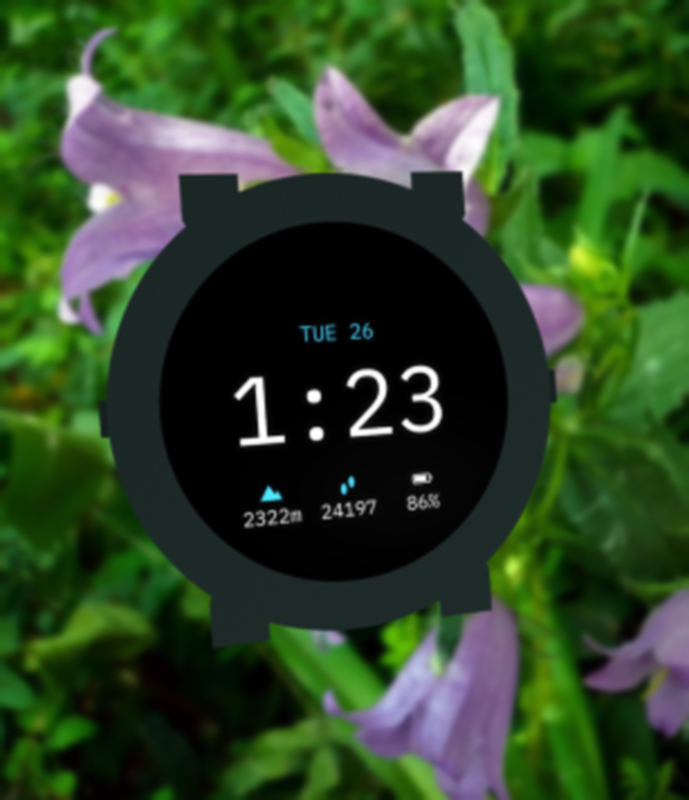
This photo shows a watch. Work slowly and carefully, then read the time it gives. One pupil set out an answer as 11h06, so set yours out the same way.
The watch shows 1h23
